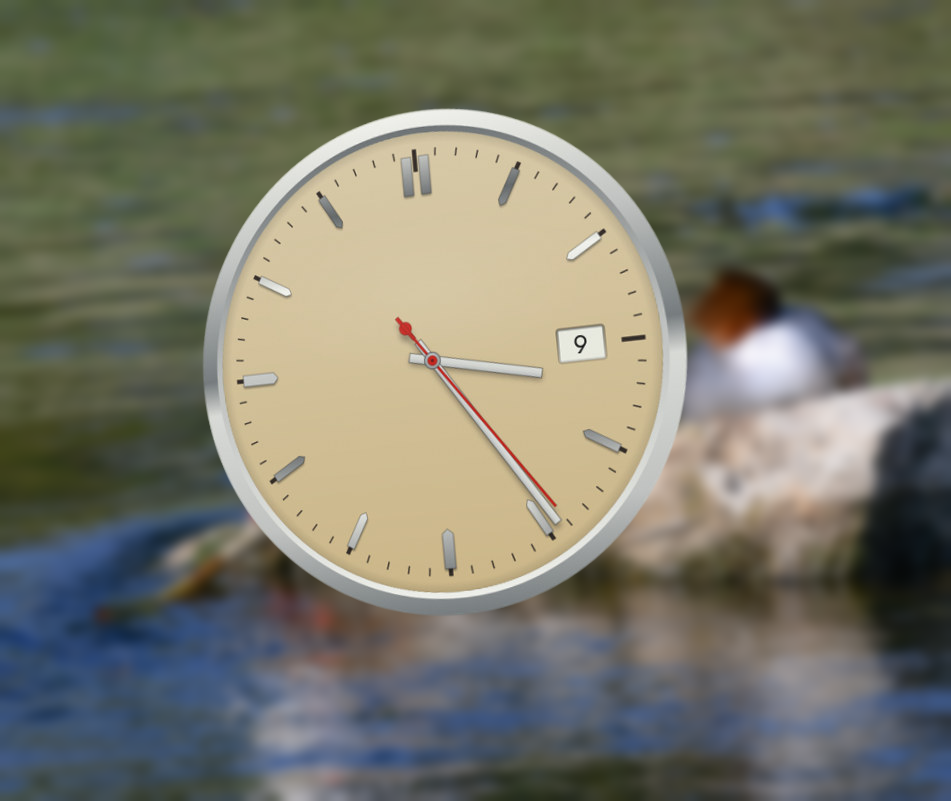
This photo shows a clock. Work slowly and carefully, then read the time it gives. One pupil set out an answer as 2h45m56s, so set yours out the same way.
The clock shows 3h24m24s
